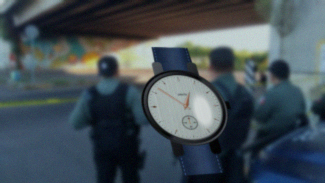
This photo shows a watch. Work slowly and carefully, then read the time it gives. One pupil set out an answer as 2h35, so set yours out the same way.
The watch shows 12h52
